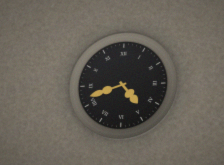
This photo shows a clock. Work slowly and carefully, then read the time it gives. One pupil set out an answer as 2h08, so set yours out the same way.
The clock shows 4h42
